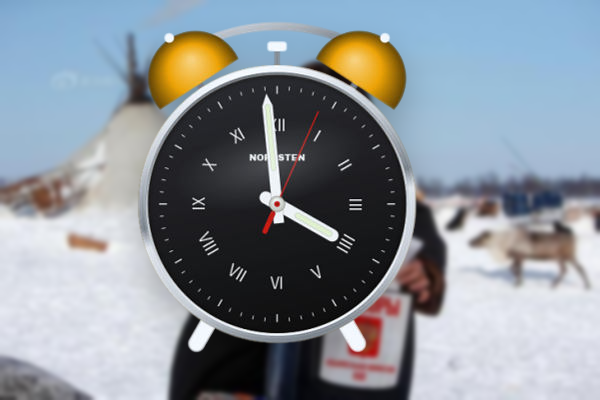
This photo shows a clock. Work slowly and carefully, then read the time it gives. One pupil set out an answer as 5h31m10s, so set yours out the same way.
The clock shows 3h59m04s
